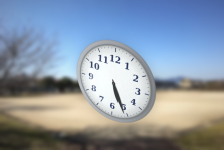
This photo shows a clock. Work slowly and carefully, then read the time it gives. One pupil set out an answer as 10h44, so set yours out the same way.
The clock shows 5h26
